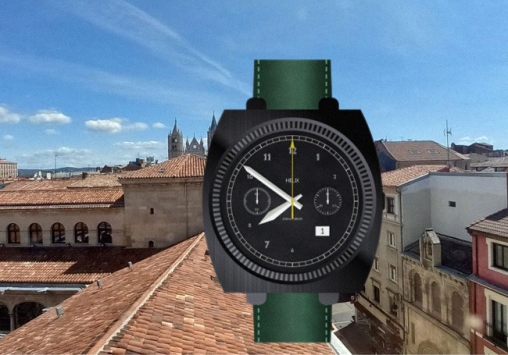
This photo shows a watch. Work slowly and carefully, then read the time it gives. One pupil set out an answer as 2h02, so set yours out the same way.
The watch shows 7h51
